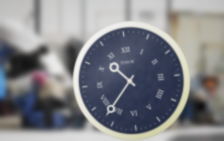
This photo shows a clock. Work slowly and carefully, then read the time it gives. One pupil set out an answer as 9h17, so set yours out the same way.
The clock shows 10h37
